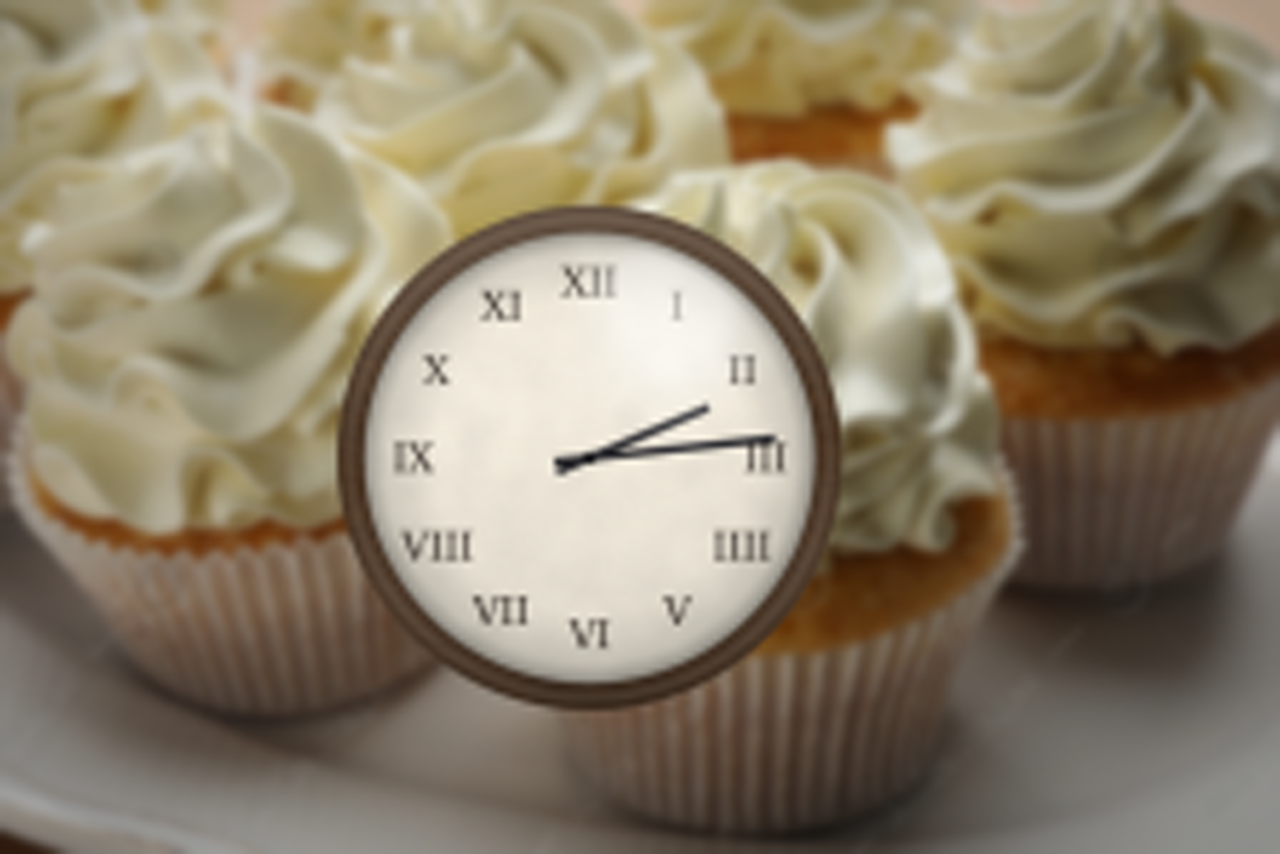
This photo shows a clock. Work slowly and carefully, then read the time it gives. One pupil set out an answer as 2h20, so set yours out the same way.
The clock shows 2h14
